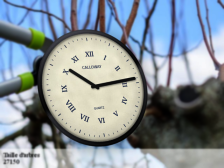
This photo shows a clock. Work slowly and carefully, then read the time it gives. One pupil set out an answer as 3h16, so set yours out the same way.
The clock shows 10h14
